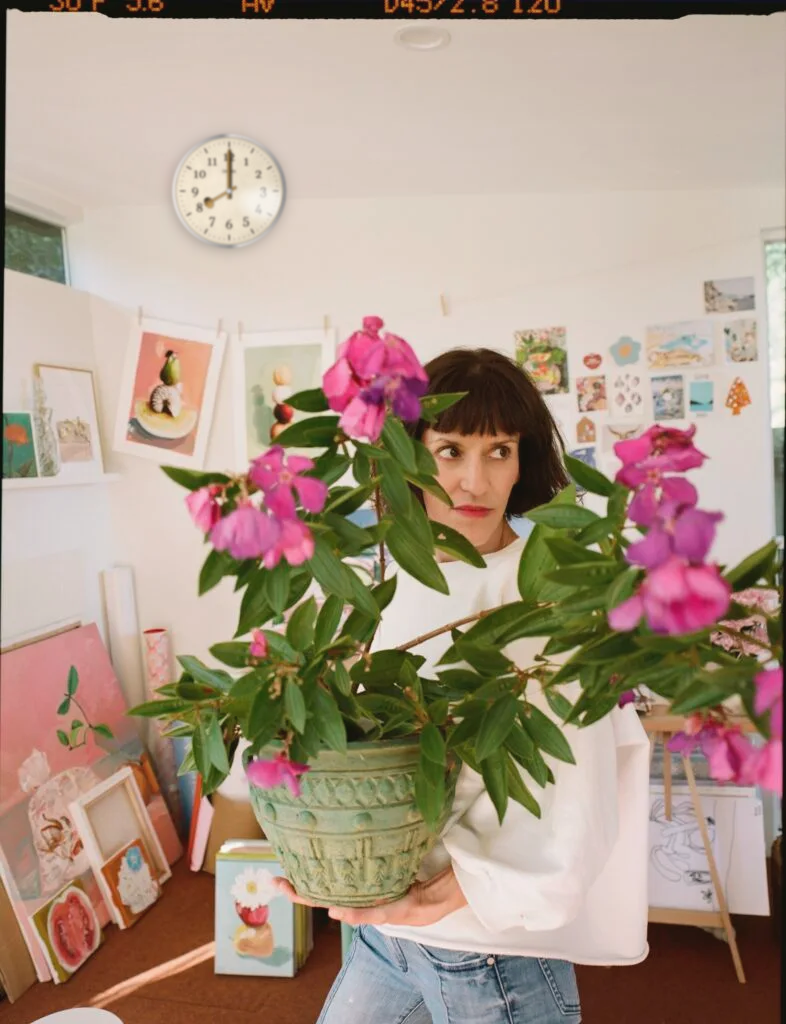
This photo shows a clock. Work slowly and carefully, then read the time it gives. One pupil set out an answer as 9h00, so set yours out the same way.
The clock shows 8h00
